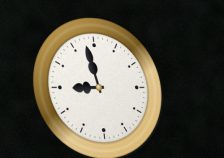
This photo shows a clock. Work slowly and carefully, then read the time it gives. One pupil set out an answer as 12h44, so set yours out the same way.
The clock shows 8h58
